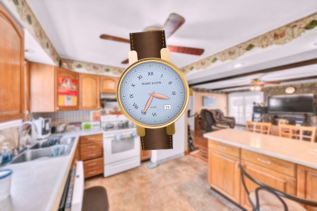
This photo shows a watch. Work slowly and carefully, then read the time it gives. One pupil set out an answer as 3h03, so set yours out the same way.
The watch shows 3h35
